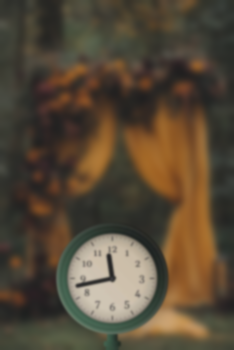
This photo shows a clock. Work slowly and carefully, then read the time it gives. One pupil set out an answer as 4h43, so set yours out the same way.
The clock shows 11h43
